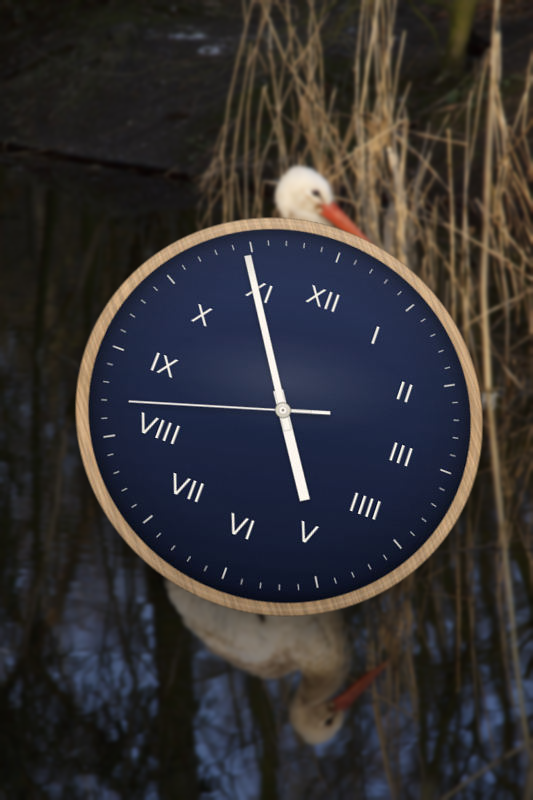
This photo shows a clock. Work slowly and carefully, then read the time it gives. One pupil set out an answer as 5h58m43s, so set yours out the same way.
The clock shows 4h54m42s
